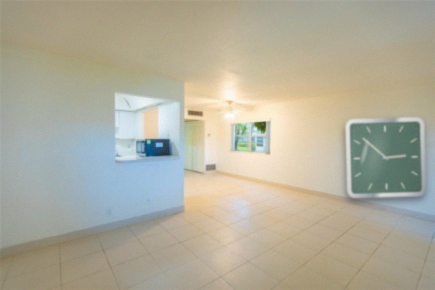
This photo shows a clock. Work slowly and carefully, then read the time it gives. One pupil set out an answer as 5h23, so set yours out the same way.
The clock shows 2h52
